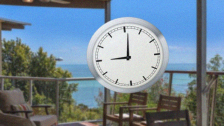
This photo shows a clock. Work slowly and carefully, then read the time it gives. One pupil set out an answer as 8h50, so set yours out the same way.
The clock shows 9h01
